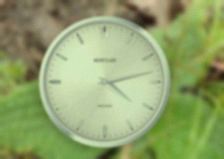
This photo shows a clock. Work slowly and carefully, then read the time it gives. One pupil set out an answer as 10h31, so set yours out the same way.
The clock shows 4h13
